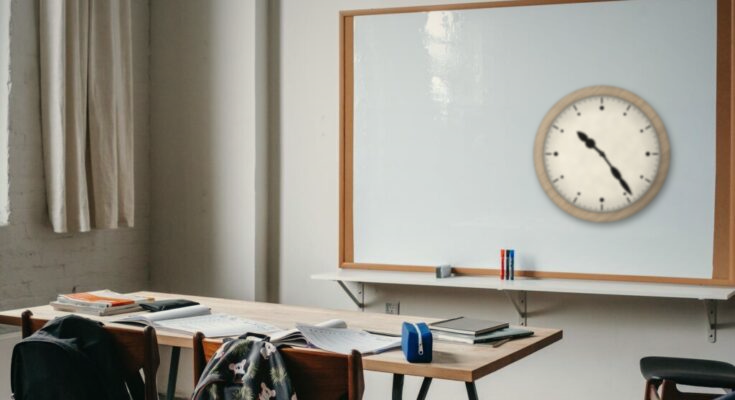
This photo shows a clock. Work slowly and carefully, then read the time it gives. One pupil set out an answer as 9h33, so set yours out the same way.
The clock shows 10h24
